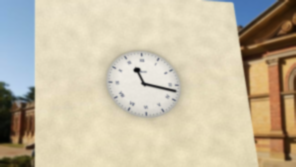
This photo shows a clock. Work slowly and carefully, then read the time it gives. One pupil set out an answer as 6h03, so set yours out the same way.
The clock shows 11h17
